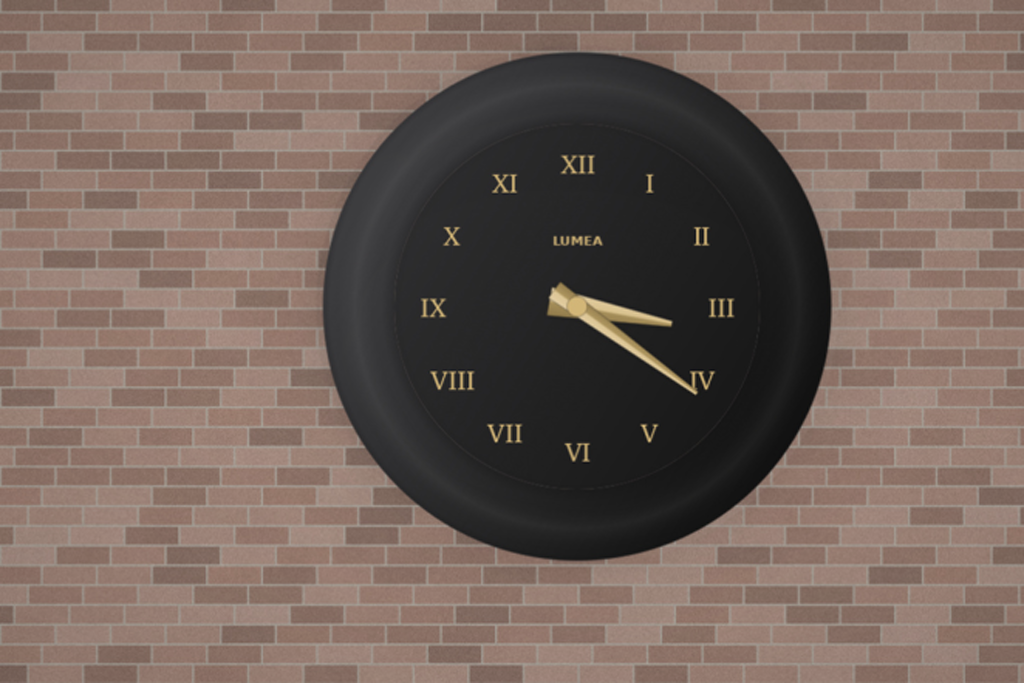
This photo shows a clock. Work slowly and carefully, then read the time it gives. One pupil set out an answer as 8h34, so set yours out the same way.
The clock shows 3h21
